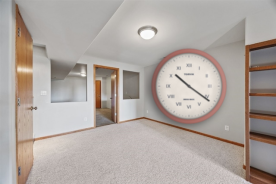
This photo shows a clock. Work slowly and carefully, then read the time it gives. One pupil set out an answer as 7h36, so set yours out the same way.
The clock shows 10h21
